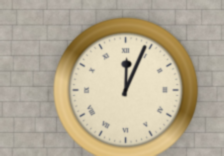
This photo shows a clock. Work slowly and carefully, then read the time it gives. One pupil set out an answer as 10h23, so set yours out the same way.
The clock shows 12h04
